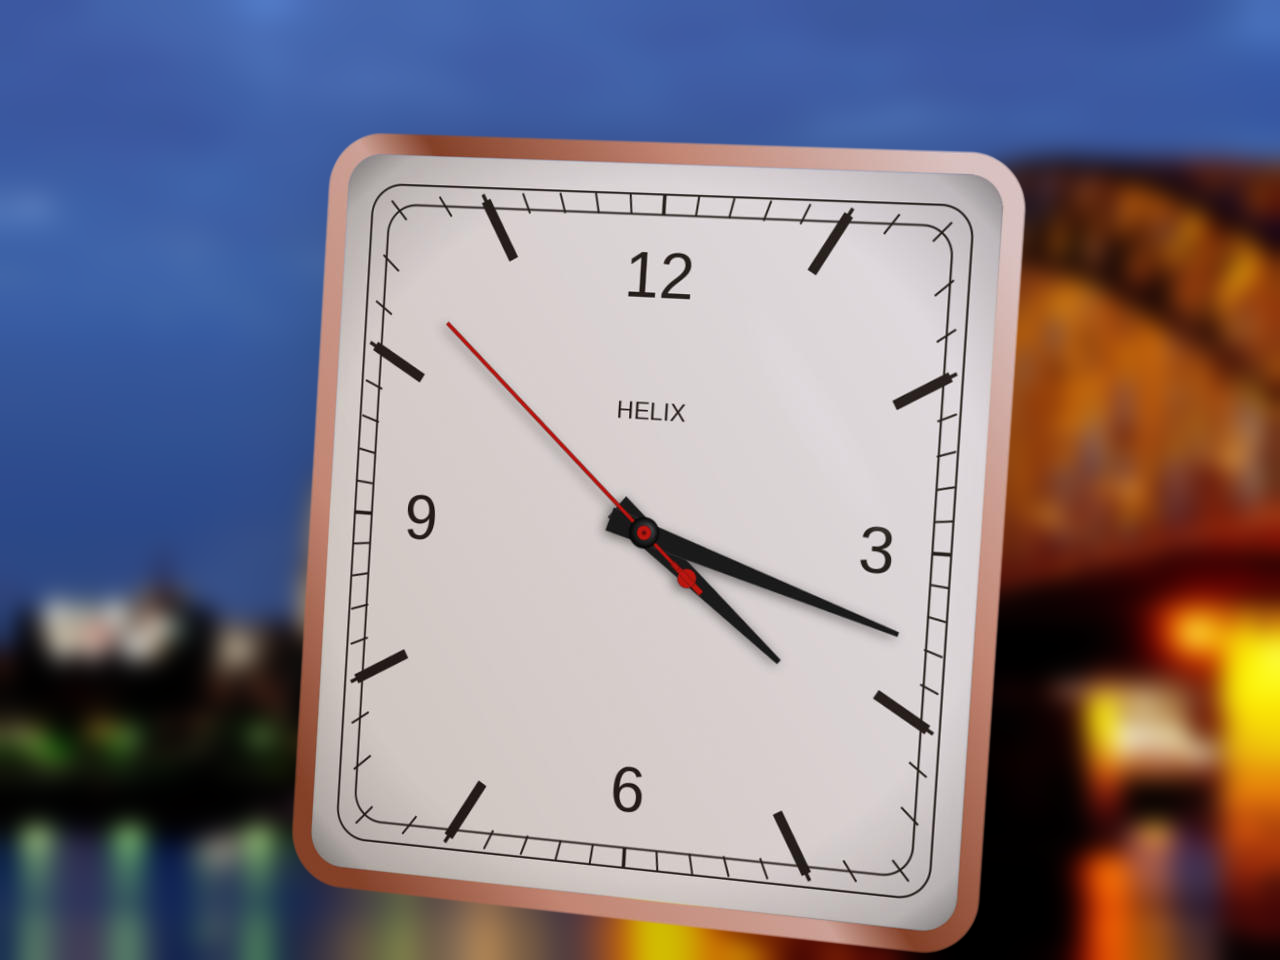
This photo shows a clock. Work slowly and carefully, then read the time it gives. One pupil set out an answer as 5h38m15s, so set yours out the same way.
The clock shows 4h17m52s
